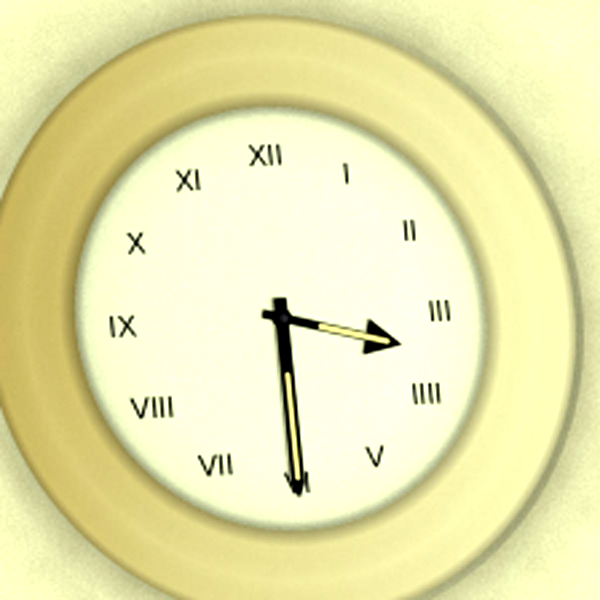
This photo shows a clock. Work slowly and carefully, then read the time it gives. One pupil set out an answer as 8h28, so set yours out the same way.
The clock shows 3h30
